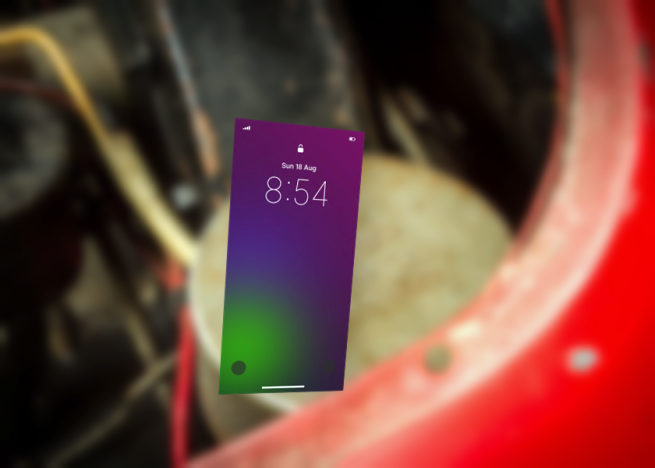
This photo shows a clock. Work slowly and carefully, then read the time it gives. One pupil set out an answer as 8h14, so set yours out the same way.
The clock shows 8h54
